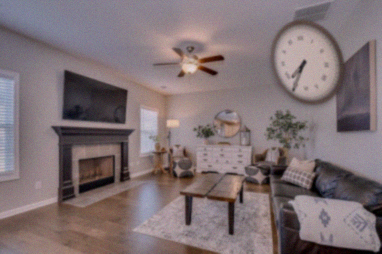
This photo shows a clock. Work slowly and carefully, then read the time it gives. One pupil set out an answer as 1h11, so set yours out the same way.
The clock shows 7h35
